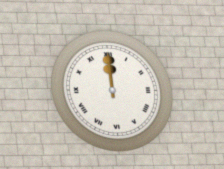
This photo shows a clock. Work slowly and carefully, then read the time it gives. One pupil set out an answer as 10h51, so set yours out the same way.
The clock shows 12h00
